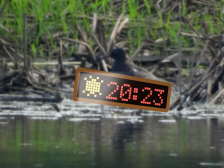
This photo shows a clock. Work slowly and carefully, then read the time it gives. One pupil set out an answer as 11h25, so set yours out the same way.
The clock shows 20h23
